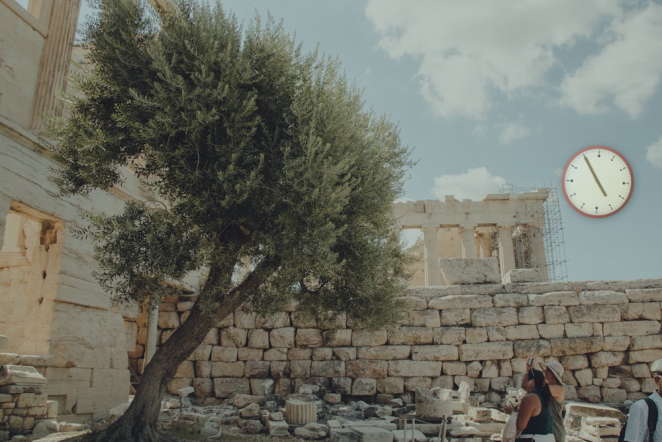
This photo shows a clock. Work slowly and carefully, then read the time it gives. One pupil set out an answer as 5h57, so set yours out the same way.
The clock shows 4h55
